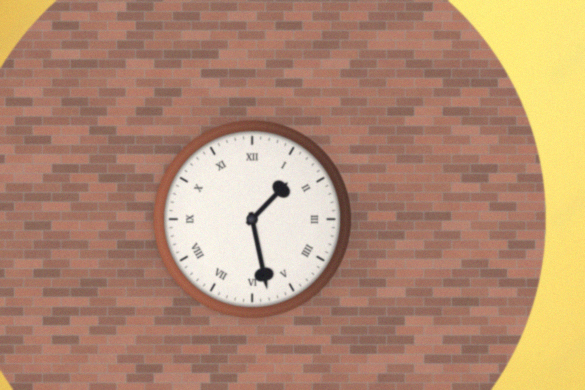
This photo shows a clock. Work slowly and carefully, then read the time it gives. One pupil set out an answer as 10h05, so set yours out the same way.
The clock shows 1h28
